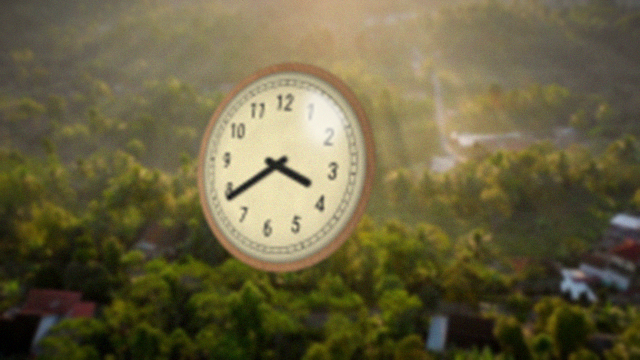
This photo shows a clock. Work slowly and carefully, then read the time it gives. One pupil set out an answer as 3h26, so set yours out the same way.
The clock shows 3h39
